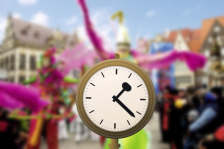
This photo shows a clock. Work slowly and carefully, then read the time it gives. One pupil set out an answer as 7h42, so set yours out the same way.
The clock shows 1h22
